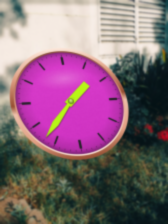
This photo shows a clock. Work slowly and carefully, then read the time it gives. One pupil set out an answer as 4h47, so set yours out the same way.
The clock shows 1h37
